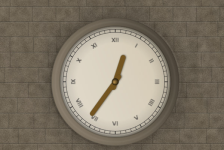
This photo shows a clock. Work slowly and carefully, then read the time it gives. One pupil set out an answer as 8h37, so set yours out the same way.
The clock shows 12h36
